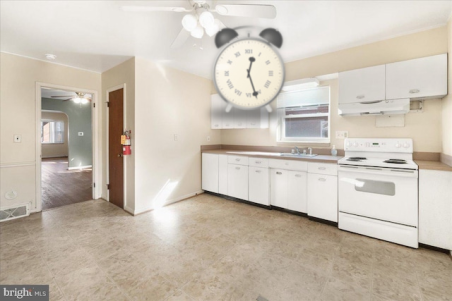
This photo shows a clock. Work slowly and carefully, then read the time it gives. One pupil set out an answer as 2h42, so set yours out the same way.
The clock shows 12h27
